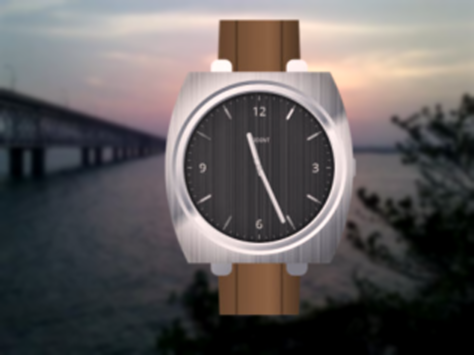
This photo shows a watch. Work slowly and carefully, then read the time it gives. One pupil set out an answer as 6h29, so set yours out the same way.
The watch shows 11h26
